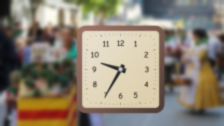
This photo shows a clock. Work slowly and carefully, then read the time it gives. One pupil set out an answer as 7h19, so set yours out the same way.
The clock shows 9h35
